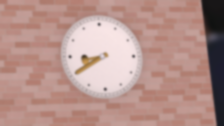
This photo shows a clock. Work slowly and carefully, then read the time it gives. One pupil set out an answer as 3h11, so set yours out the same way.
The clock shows 8h40
